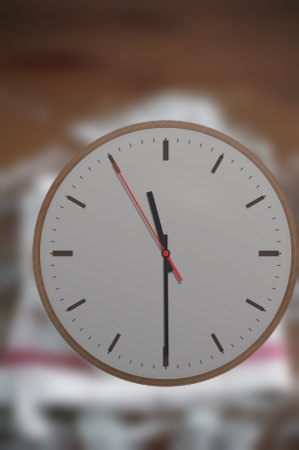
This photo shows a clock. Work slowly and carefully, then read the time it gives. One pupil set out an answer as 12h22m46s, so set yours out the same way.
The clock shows 11h29m55s
